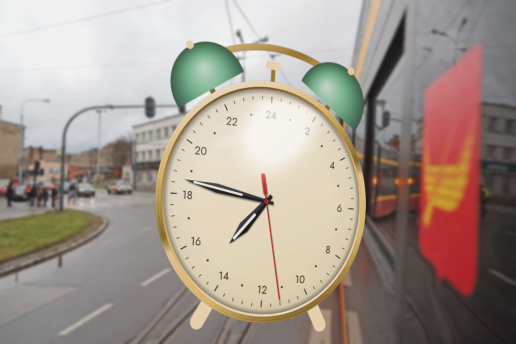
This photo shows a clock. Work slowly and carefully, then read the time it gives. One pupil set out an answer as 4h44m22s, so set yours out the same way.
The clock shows 14h46m28s
